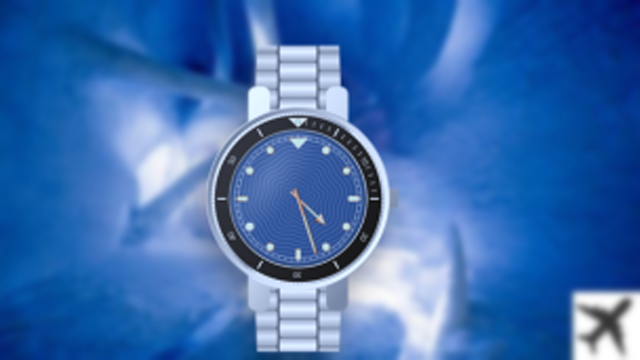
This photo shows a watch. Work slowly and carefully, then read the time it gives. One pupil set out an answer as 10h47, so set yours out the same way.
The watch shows 4h27
